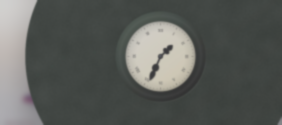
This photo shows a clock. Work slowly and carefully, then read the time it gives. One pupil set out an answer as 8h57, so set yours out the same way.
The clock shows 1h34
